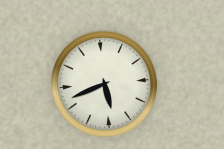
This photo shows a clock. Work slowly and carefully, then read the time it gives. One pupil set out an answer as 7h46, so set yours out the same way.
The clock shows 5h42
